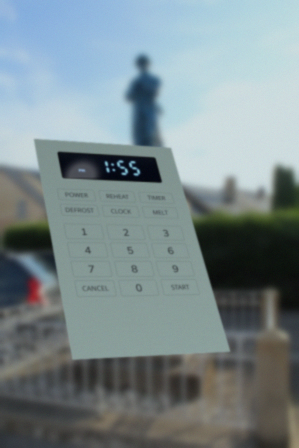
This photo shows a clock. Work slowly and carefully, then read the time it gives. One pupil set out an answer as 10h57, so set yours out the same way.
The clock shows 1h55
